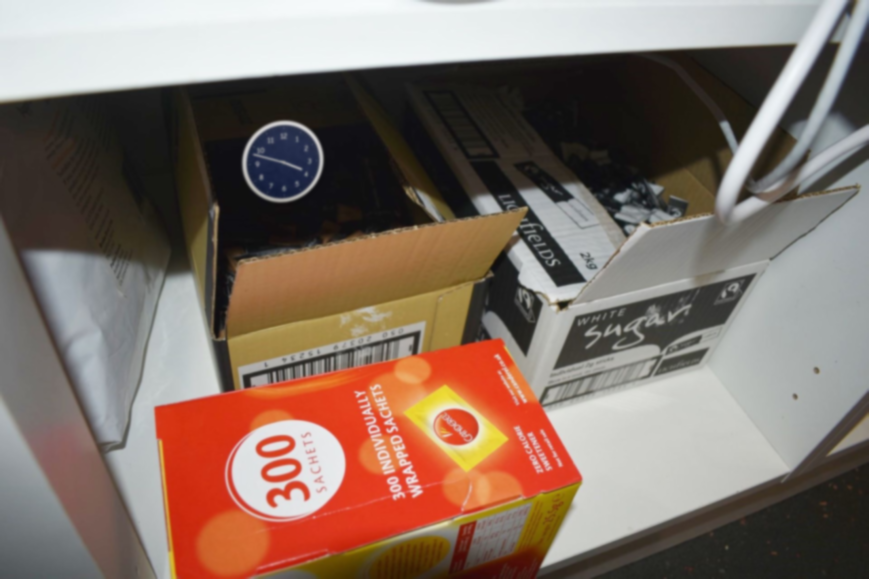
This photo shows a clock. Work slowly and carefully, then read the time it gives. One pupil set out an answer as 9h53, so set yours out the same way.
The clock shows 3h48
